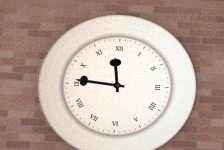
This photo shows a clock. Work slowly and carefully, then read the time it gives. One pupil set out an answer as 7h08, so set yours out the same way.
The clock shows 11h46
